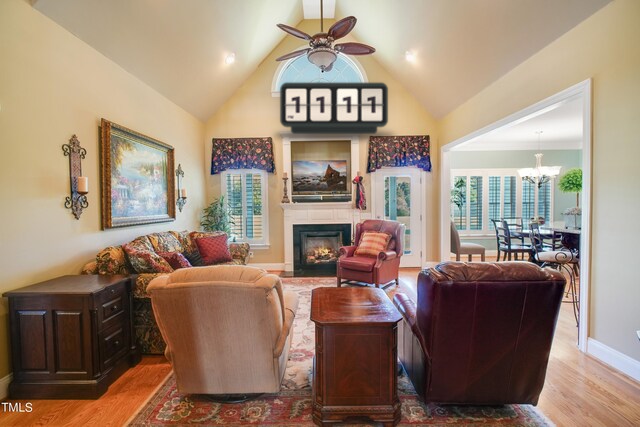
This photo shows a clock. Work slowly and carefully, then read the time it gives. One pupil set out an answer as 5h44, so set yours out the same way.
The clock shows 11h11
